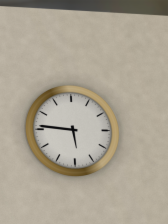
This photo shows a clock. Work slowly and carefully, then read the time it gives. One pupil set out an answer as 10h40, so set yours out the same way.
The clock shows 5h46
